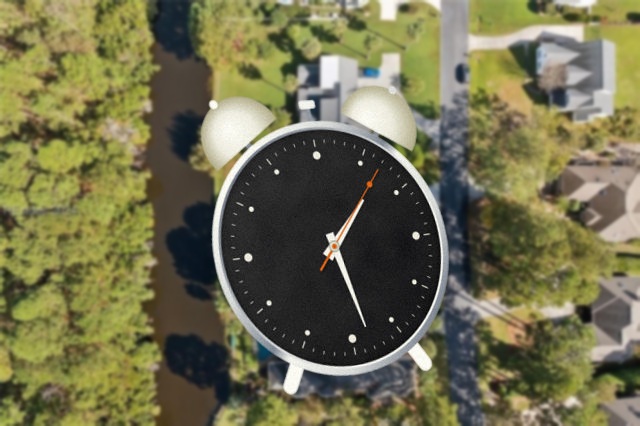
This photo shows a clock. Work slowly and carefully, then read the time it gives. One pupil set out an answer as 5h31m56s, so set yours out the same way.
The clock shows 1h28m07s
